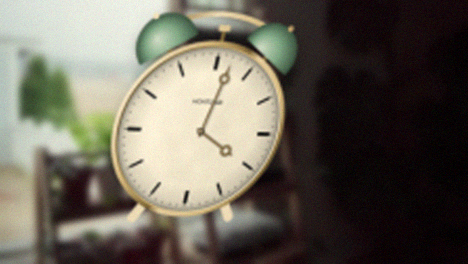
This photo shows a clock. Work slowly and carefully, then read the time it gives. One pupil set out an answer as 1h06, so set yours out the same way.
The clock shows 4h02
